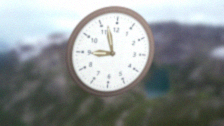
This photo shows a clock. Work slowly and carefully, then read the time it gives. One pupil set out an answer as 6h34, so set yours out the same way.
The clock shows 8h57
